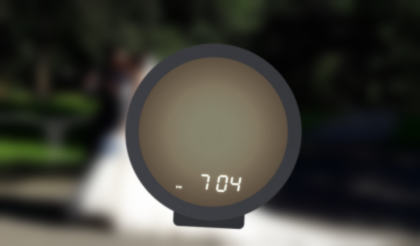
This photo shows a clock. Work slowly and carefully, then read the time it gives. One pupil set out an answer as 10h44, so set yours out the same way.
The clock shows 7h04
